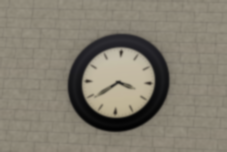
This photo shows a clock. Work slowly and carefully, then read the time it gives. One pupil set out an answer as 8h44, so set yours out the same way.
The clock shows 3h39
